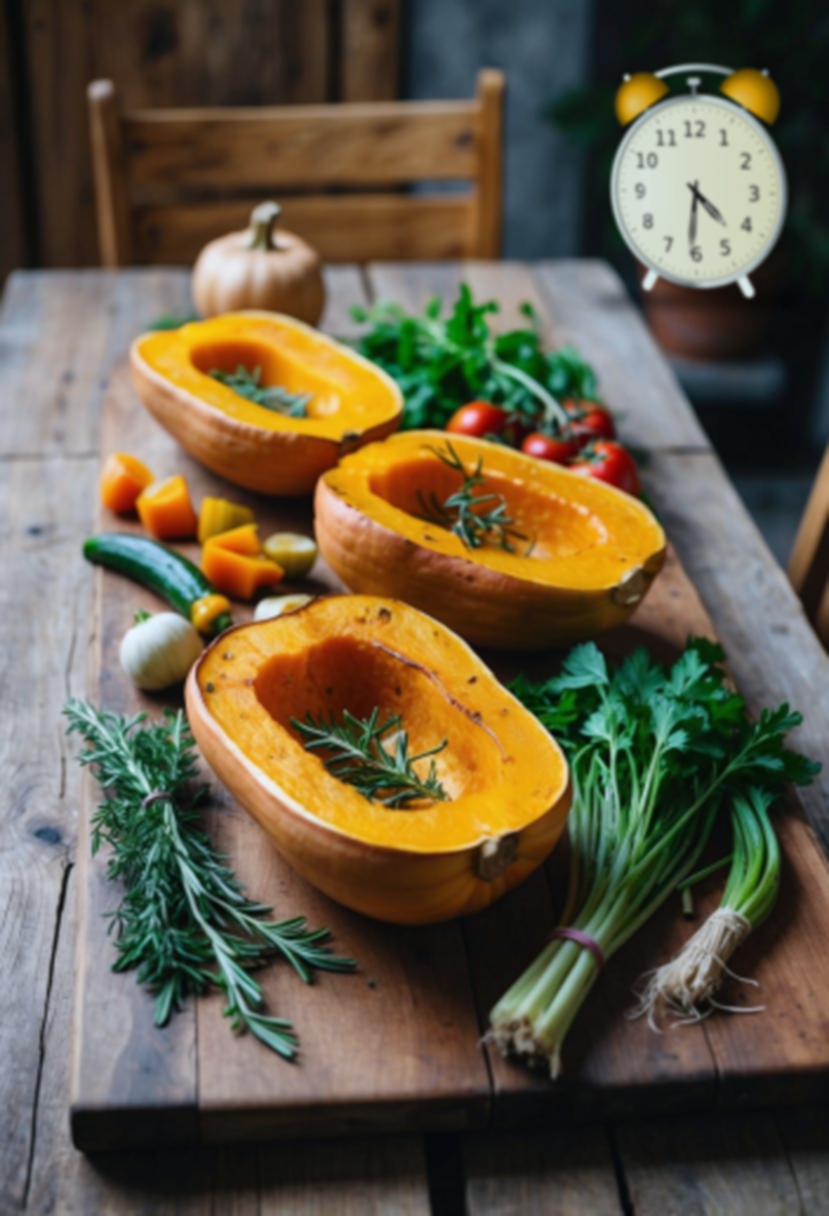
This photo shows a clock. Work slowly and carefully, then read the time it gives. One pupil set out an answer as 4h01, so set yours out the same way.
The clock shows 4h31
